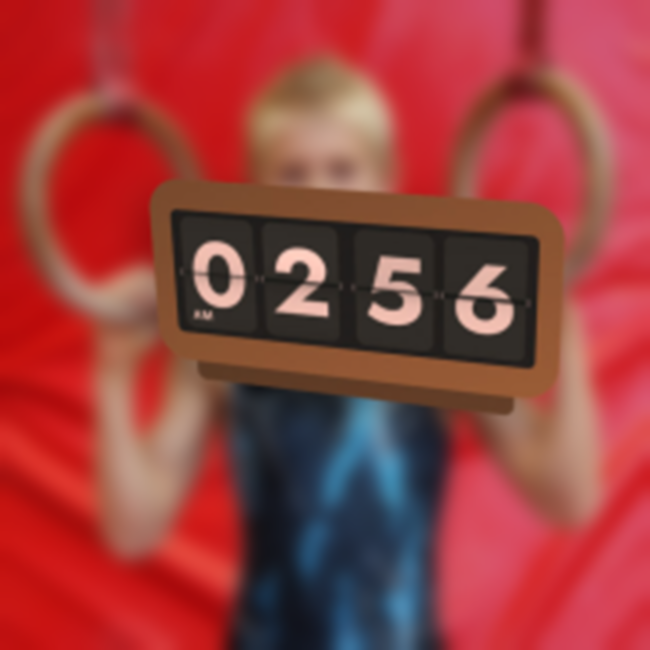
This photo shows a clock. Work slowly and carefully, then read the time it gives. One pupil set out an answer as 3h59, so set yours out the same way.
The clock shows 2h56
